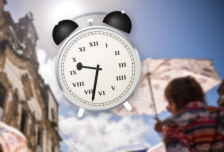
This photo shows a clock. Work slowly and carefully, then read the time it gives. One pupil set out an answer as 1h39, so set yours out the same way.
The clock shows 9h33
